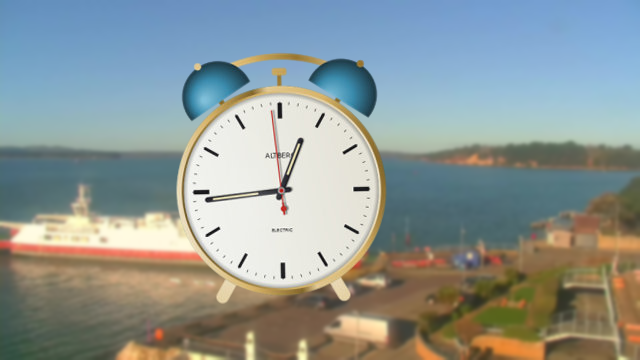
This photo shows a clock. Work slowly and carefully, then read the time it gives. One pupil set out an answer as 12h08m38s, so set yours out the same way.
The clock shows 12h43m59s
